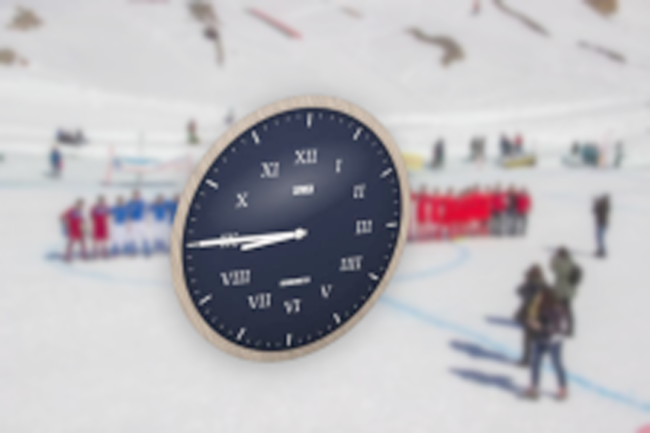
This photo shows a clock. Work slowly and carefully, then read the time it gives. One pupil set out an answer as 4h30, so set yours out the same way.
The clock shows 8h45
